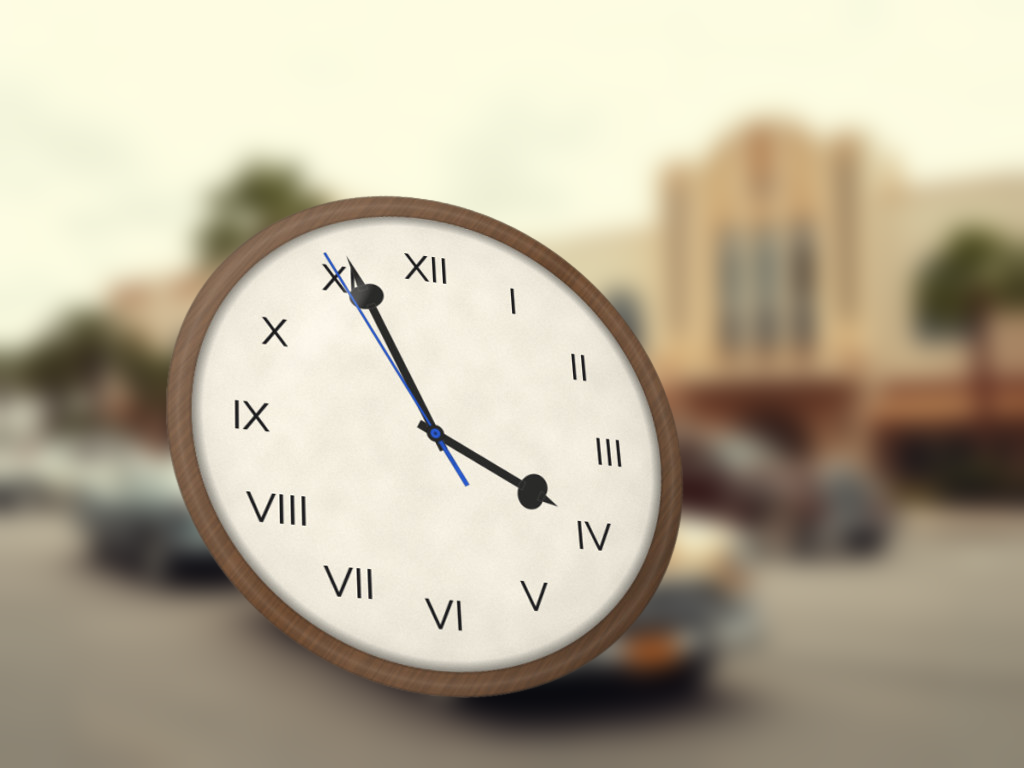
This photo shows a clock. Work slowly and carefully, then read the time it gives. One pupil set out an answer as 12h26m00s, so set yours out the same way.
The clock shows 3h55m55s
